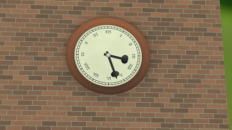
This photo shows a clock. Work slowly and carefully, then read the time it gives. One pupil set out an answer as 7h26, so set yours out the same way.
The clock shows 3h27
